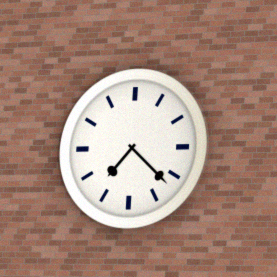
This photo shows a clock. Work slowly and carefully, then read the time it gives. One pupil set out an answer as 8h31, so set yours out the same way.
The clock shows 7h22
